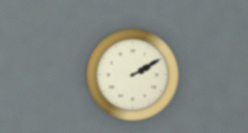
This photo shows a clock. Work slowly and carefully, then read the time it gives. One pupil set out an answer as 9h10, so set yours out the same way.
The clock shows 2h10
